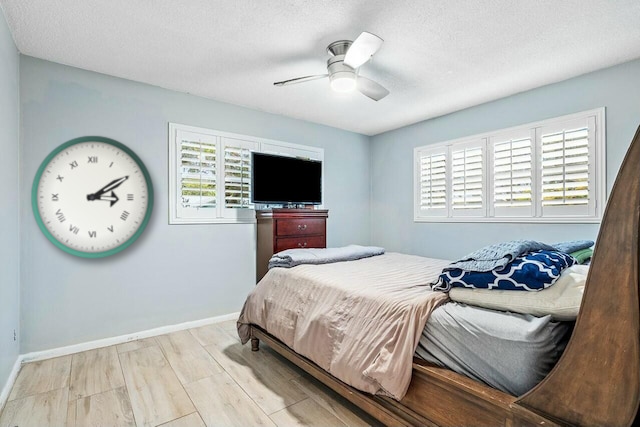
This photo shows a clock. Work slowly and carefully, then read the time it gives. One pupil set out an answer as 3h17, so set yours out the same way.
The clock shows 3h10
